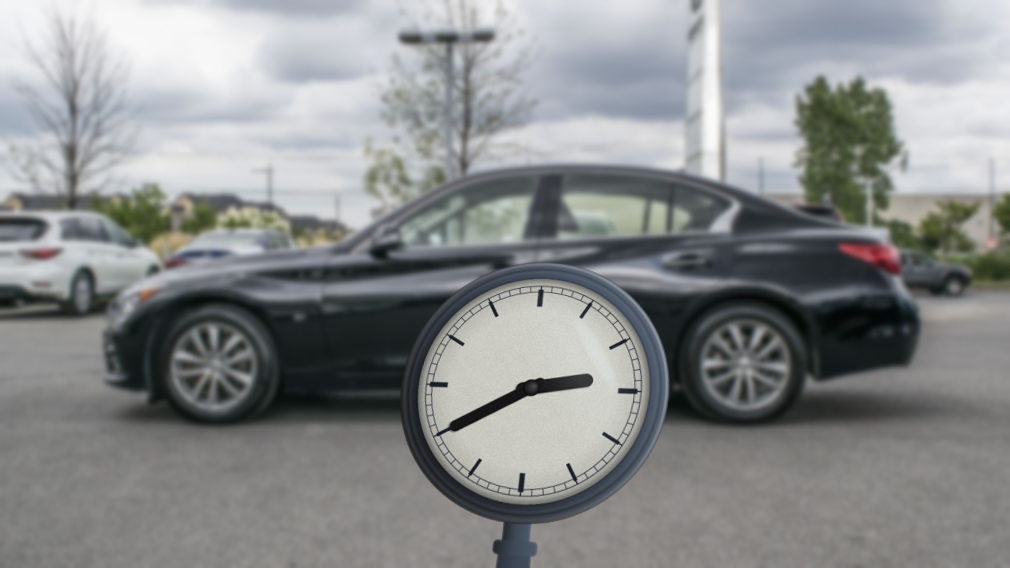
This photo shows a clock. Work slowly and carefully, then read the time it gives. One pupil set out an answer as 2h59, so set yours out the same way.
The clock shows 2h40
